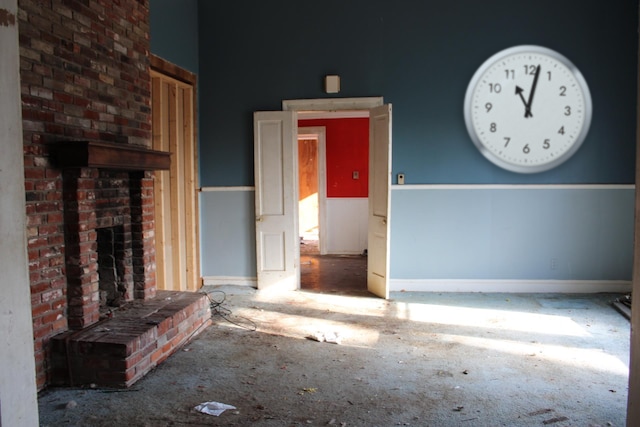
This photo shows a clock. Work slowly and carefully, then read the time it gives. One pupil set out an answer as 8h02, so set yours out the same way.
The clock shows 11h02
